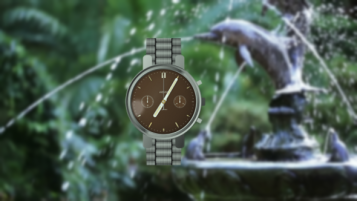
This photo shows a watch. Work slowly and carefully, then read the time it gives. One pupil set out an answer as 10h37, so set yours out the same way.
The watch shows 7h05
